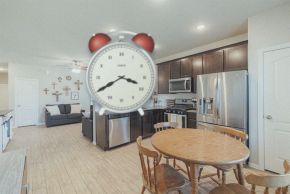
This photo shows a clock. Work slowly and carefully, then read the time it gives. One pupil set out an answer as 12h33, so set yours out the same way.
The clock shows 3h40
